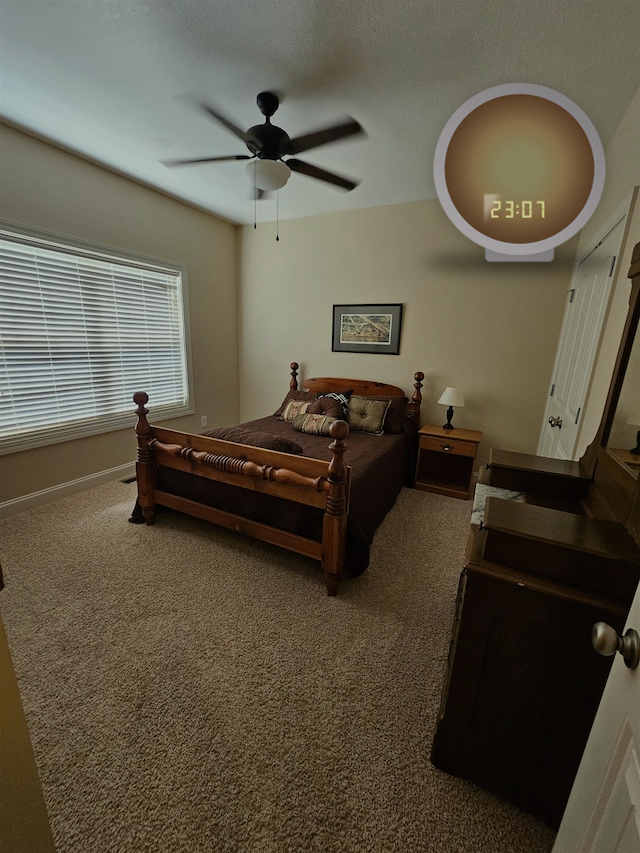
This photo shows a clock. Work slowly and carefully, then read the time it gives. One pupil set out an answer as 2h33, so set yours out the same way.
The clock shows 23h07
